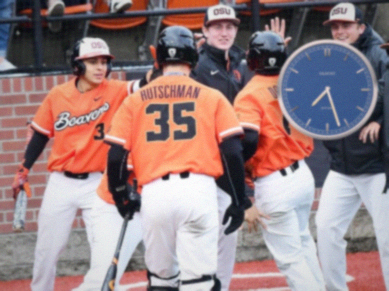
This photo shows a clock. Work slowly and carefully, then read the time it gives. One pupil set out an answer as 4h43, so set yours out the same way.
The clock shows 7h27
